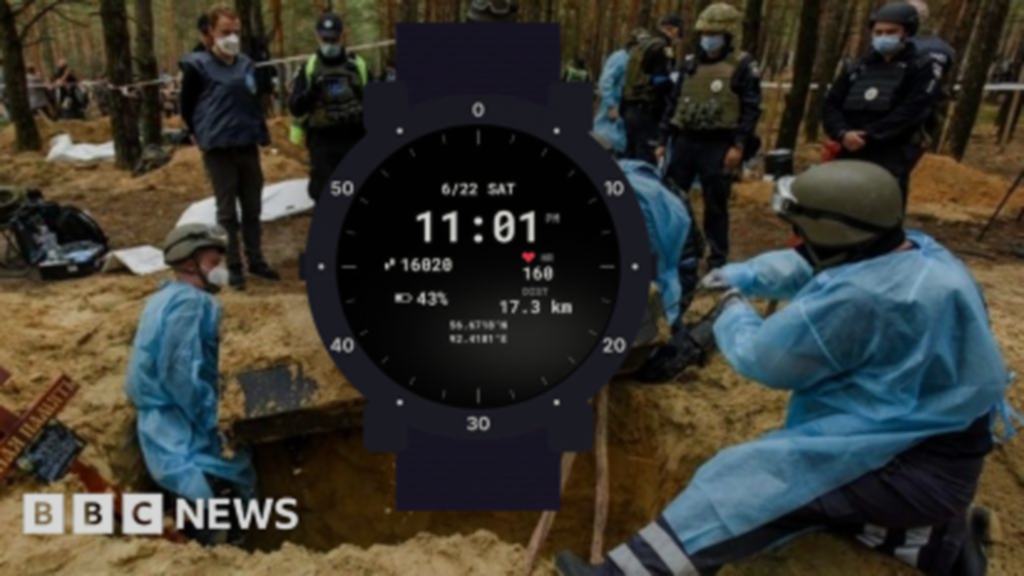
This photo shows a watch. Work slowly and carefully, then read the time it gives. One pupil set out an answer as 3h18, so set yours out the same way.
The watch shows 11h01
